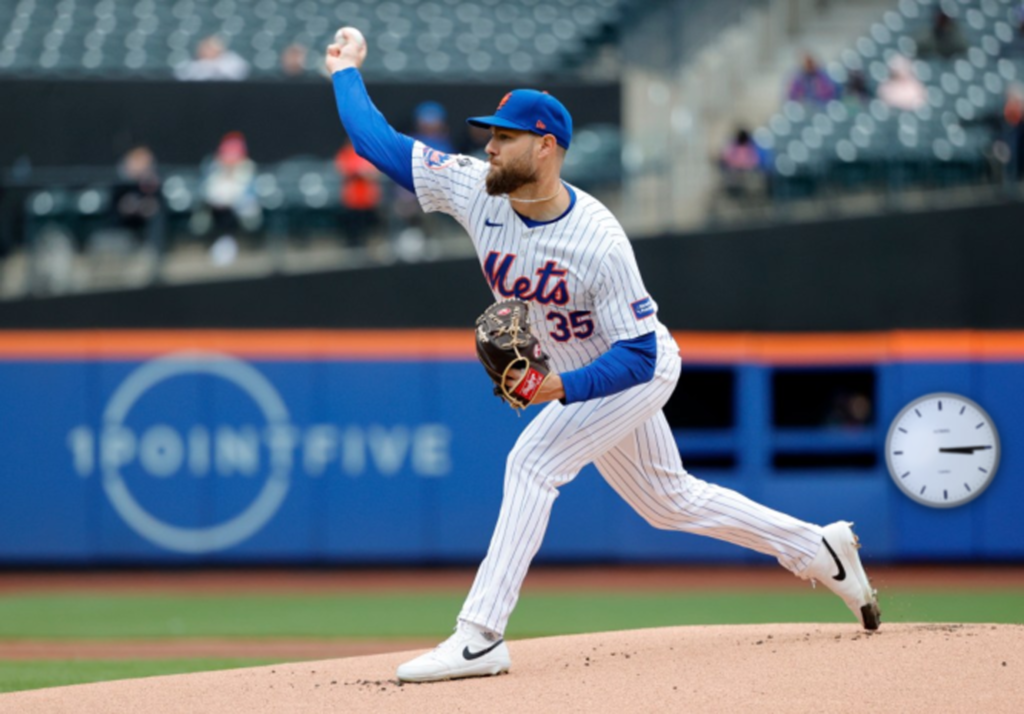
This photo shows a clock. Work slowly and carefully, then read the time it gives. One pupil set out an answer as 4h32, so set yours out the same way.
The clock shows 3h15
